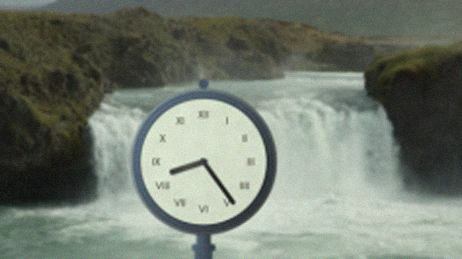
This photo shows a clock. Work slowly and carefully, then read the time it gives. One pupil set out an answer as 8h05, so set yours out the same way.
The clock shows 8h24
